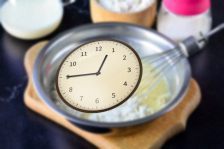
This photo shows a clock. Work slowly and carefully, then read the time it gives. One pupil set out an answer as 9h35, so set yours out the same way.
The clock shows 12h45
